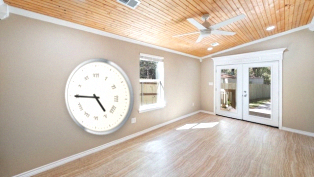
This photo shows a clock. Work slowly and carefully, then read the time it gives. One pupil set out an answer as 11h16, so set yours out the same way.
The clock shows 4h45
